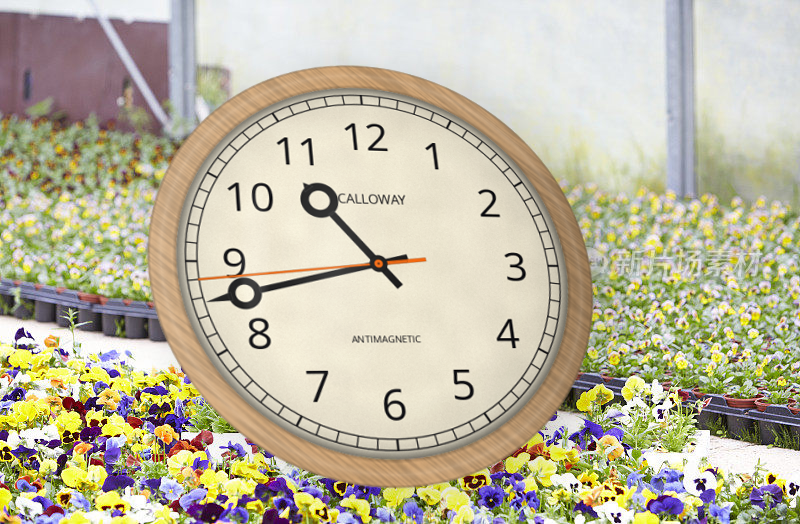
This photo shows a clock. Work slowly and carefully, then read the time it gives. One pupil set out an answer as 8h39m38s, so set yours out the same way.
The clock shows 10h42m44s
